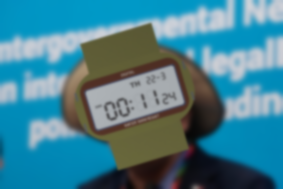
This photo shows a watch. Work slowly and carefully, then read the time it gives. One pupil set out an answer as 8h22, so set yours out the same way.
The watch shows 0h11
